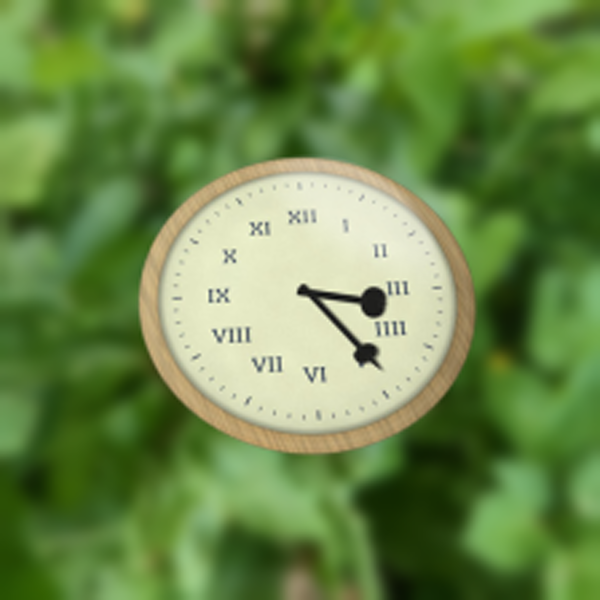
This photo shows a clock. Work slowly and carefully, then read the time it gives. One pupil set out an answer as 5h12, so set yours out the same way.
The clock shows 3h24
